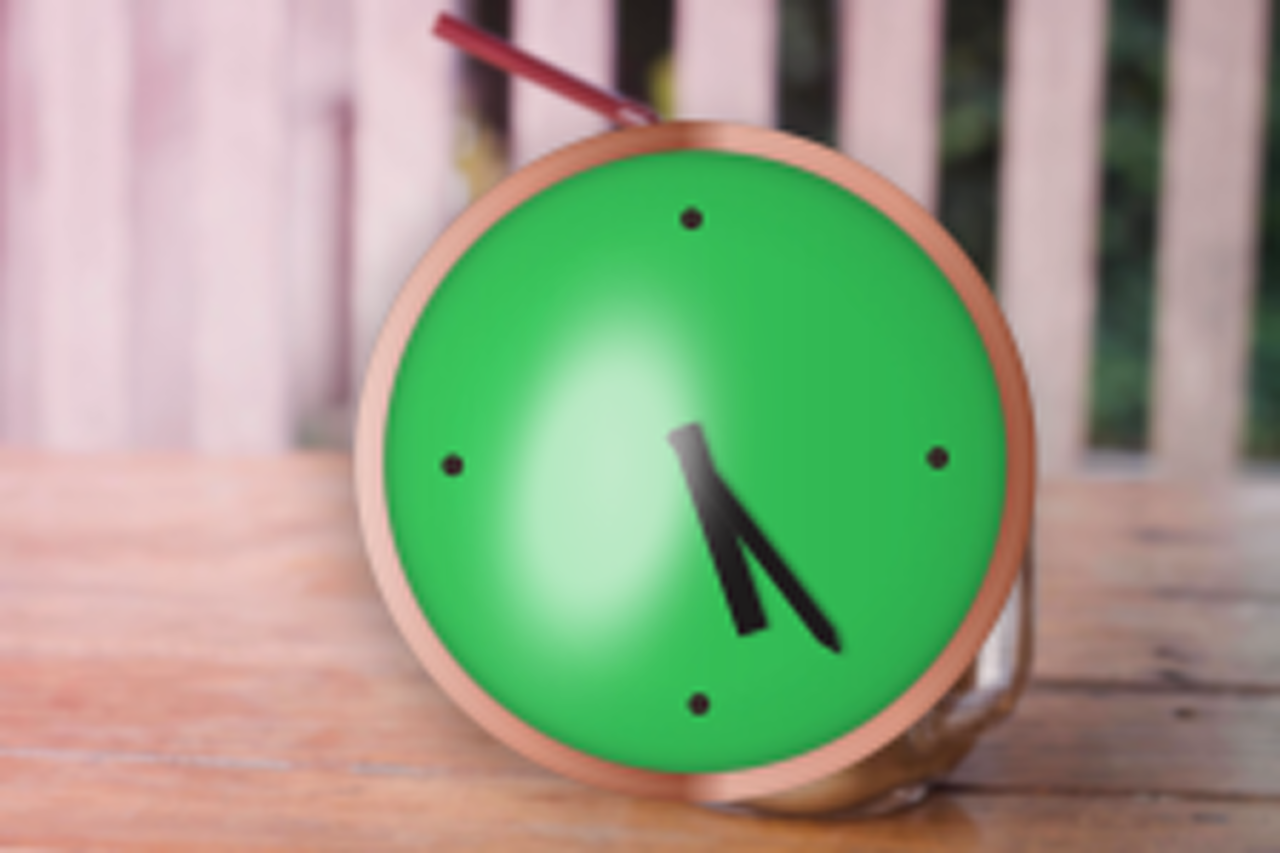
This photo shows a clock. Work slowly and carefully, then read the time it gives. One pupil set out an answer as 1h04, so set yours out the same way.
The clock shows 5h24
